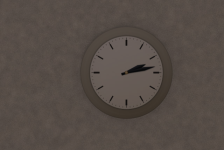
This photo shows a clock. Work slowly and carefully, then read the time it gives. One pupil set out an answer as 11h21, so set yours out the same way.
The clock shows 2h13
